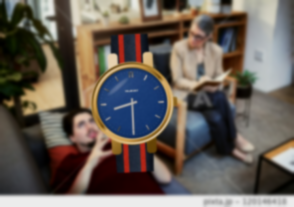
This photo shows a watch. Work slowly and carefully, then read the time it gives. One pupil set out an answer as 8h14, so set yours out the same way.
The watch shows 8h30
